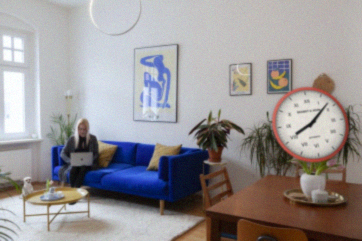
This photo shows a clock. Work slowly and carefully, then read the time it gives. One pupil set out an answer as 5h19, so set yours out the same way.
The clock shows 8h08
